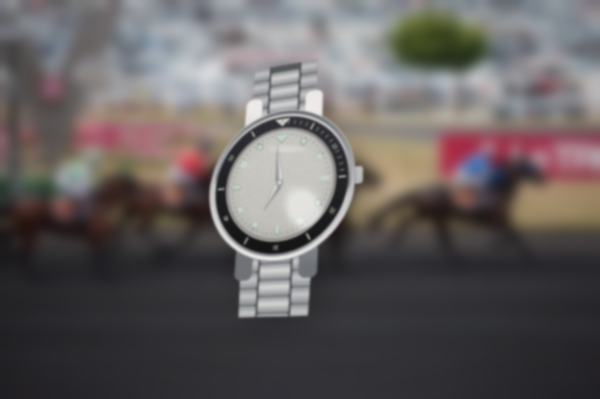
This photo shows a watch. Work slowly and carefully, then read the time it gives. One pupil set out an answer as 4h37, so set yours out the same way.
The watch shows 6h59
